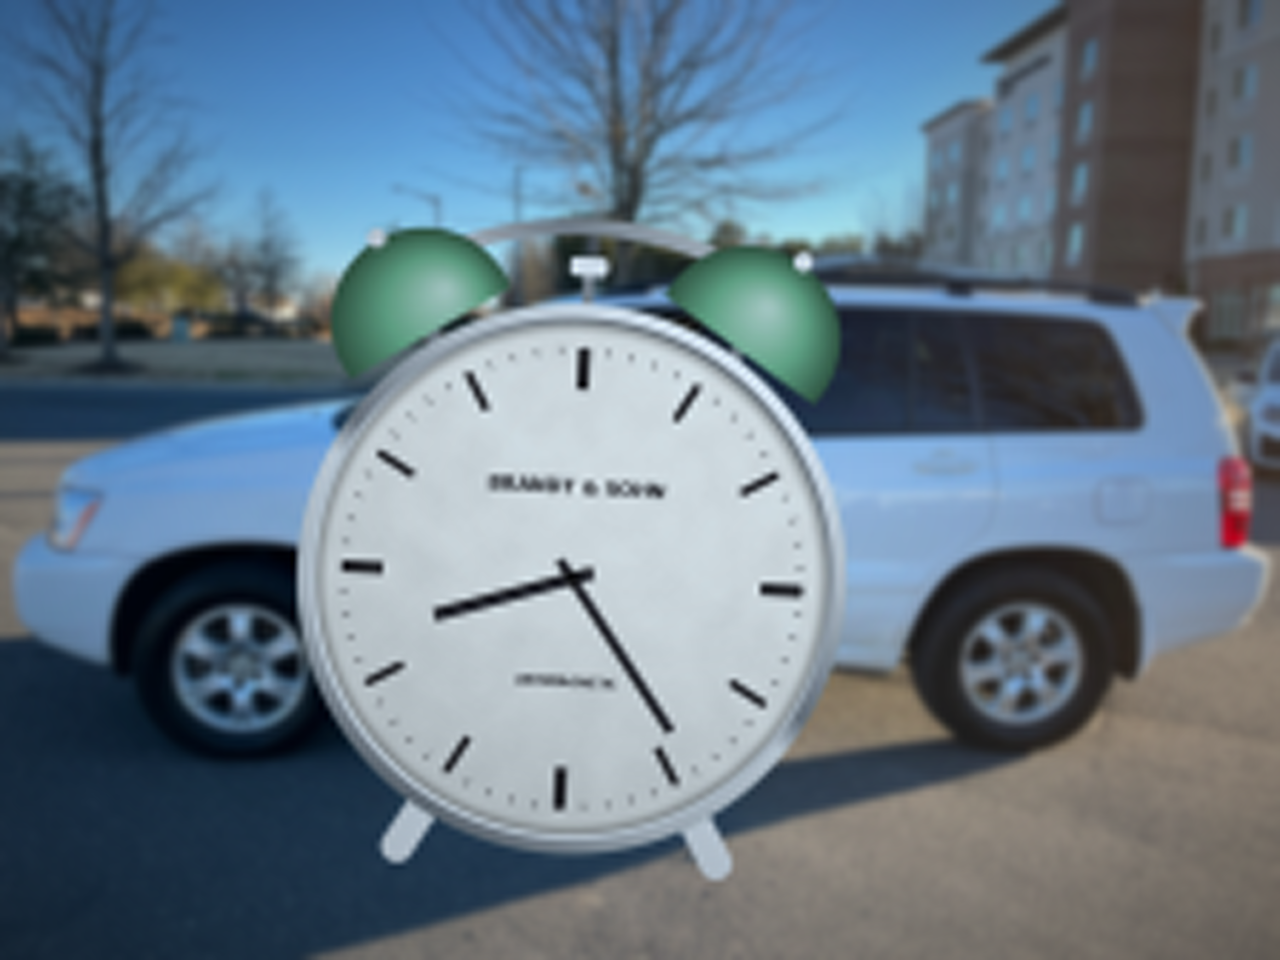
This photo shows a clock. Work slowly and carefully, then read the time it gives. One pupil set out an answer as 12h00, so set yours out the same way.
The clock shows 8h24
